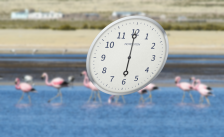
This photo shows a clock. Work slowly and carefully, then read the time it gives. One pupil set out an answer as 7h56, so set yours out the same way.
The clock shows 6h00
